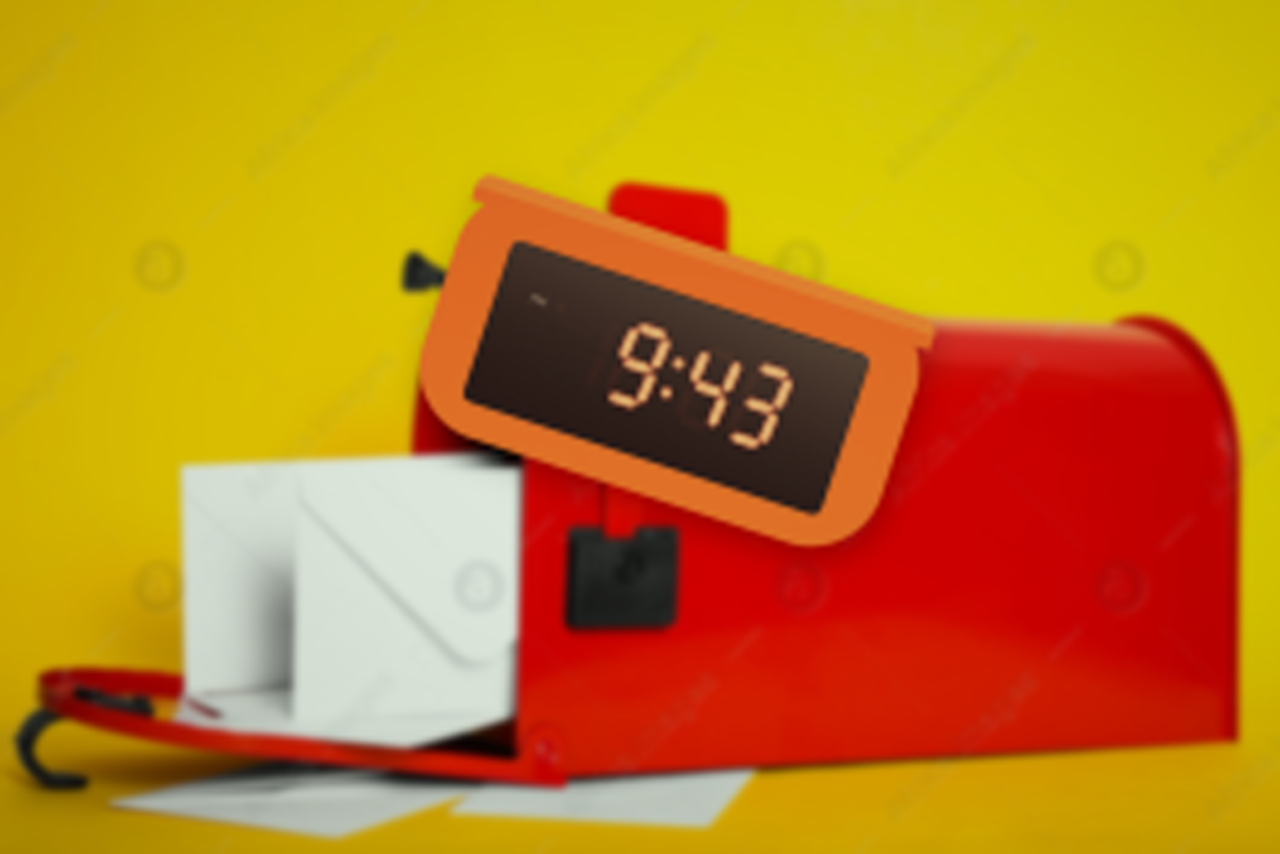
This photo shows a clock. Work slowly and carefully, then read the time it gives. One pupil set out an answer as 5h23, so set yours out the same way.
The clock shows 9h43
